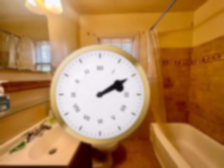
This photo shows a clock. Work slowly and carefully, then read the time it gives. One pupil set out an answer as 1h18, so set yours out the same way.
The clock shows 2h10
